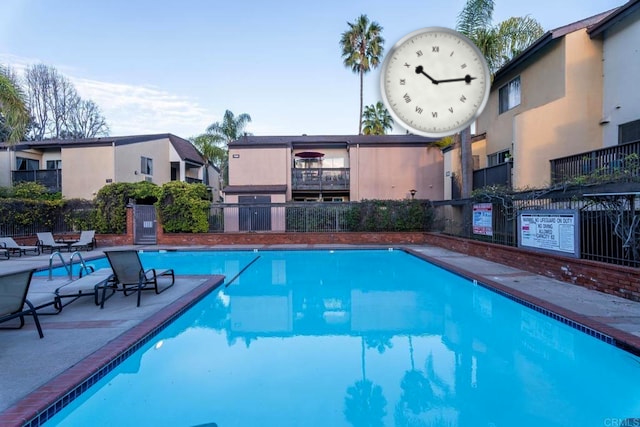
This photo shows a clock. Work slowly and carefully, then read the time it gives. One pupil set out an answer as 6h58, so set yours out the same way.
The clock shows 10h14
